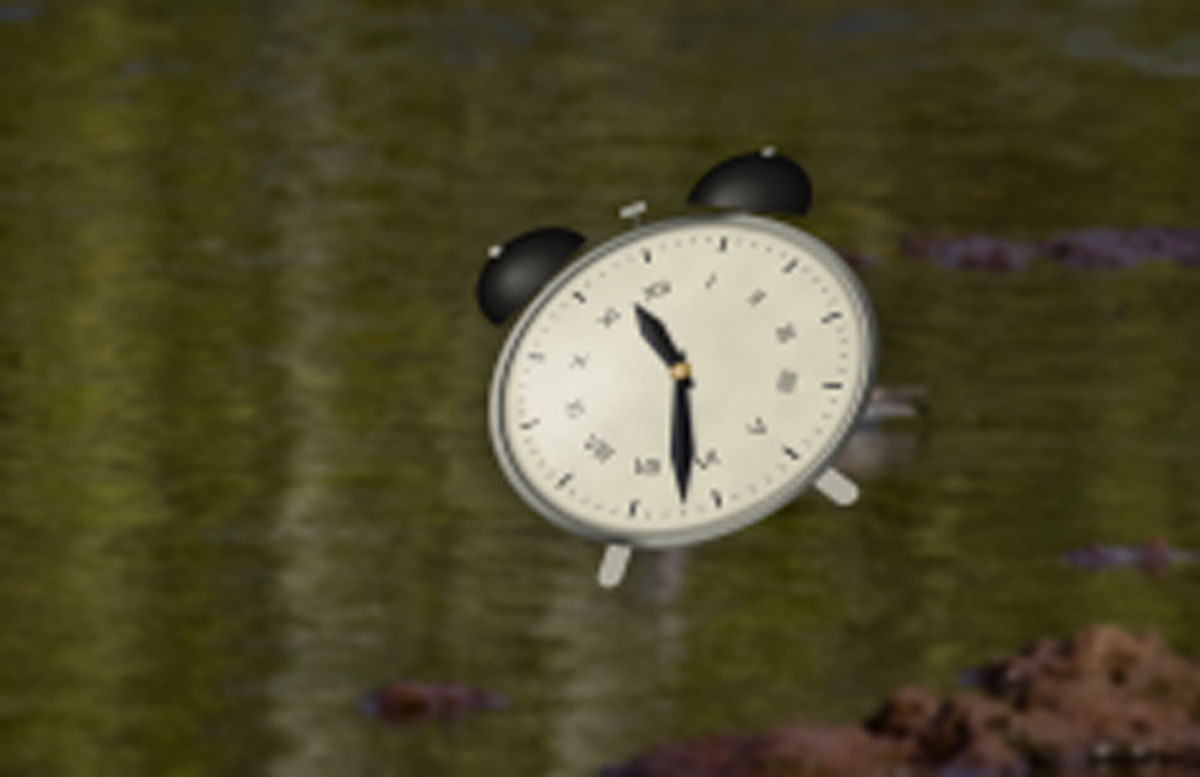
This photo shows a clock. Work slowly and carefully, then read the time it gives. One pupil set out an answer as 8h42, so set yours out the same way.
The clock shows 11h32
